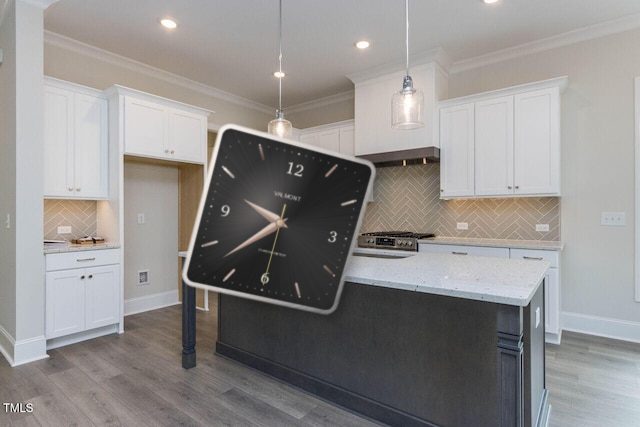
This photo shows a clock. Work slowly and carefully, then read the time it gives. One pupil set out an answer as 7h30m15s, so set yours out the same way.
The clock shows 9h37m30s
